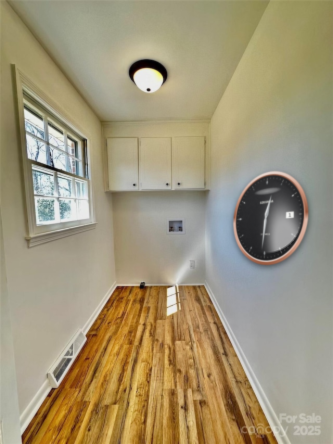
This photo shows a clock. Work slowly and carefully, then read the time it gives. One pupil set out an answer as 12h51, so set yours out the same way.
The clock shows 12h31
